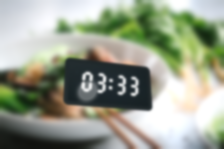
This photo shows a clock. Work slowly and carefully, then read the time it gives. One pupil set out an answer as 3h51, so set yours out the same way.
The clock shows 3h33
